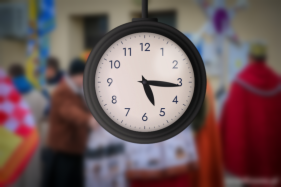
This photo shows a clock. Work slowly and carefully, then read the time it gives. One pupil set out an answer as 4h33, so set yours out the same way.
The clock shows 5h16
